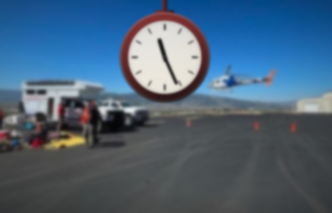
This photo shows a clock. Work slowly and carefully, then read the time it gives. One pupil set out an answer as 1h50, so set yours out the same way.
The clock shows 11h26
